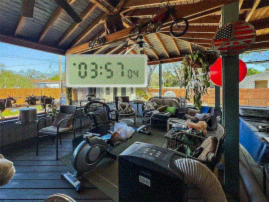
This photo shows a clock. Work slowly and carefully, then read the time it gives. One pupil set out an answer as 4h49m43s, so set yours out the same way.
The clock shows 3h57m04s
